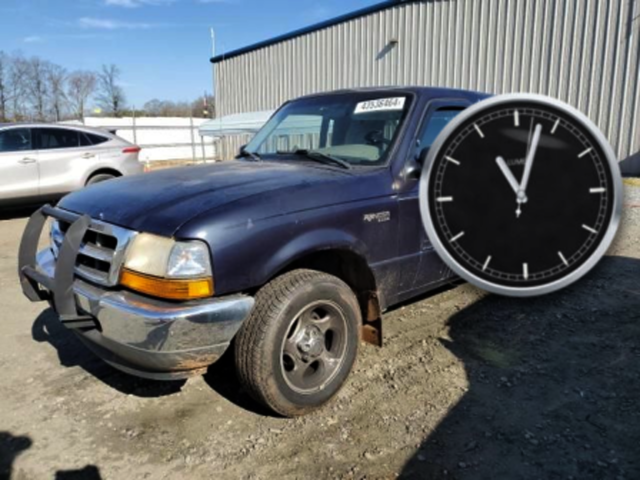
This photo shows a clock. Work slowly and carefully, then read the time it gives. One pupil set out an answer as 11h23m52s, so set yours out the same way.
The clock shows 11h03m02s
